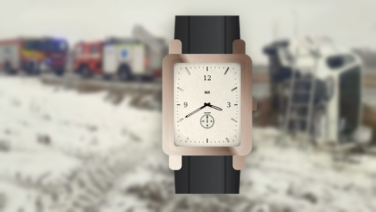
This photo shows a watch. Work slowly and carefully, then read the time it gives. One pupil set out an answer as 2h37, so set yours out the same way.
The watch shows 3h40
